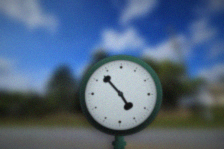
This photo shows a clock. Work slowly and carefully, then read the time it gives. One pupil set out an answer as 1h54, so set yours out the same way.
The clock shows 4h53
